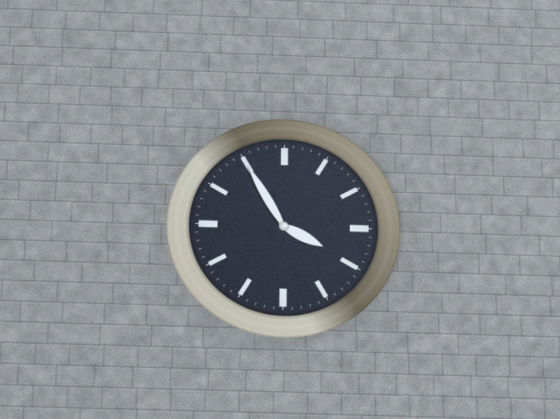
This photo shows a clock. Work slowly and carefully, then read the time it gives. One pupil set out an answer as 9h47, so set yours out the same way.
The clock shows 3h55
